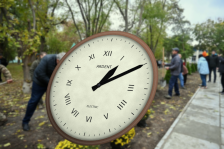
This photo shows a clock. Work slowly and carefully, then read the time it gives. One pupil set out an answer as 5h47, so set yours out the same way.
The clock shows 1h10
